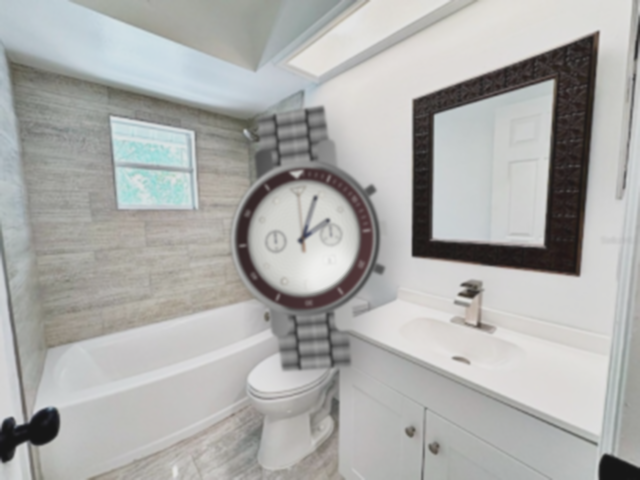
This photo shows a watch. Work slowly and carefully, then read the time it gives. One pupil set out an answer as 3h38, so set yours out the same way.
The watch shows 2h04
